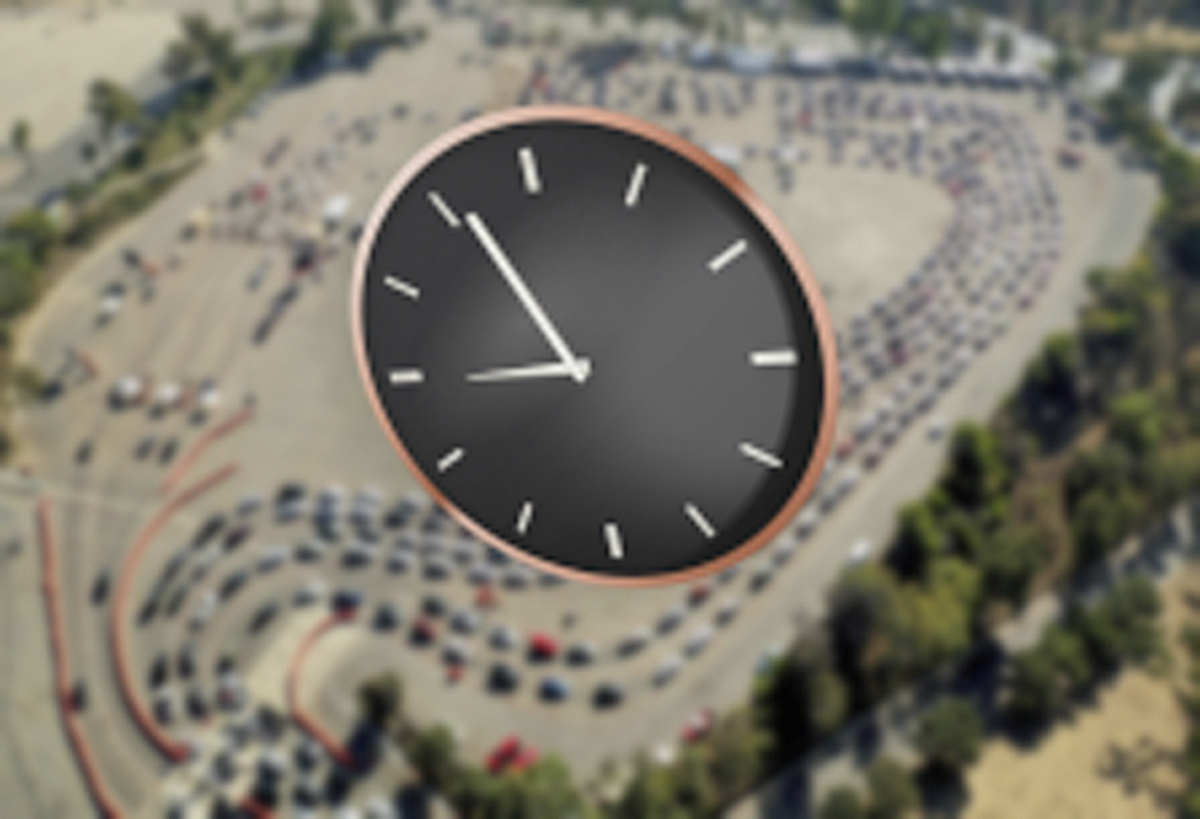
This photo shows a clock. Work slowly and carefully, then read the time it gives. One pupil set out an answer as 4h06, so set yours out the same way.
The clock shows 8h56
